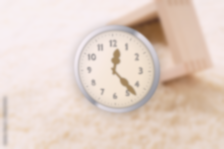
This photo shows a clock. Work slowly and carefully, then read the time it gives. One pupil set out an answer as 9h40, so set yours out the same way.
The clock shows 12h23
